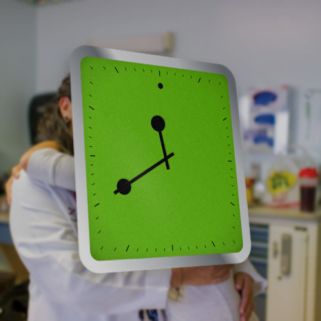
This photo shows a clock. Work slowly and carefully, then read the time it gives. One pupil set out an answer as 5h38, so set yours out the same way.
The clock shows 11h40
